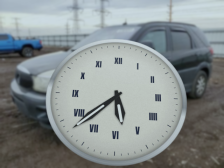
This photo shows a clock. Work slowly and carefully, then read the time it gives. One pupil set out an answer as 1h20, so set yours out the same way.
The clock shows 5h38
